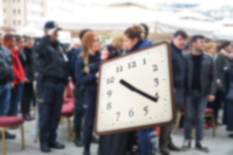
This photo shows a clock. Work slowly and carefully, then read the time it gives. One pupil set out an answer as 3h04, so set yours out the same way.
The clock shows 10h21
